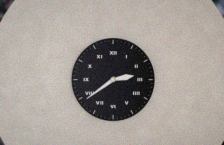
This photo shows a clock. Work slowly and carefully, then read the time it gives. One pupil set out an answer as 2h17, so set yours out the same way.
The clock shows 2h39
